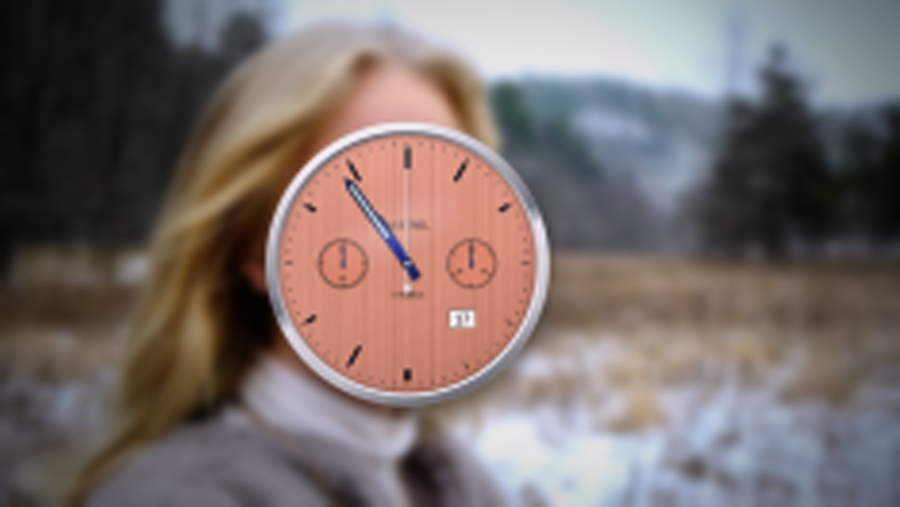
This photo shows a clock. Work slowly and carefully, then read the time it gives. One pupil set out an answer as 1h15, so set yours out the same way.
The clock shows 10h54
